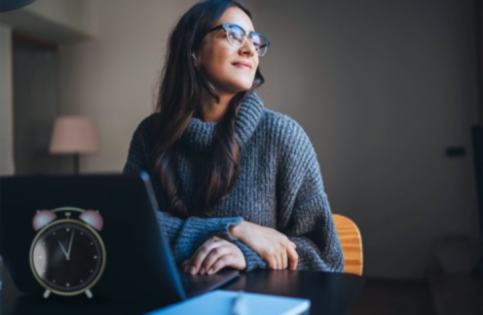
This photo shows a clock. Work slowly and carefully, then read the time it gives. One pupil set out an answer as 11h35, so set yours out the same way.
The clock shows 11h02
